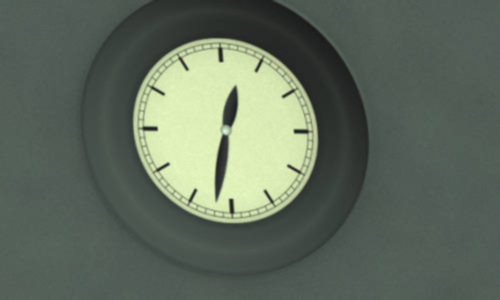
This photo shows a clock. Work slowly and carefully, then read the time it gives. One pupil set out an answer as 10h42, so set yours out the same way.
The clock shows 12h32
